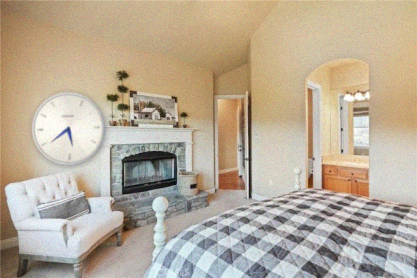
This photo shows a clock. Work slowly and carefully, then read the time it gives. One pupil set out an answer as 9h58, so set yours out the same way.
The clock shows 5h39
